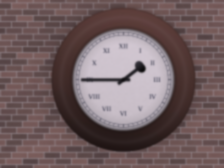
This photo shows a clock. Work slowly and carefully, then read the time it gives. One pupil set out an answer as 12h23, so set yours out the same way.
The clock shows 1h45
